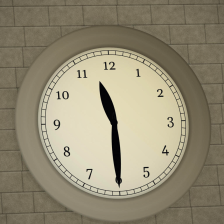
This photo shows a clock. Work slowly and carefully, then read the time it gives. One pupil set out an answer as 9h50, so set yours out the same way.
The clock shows 11h30
